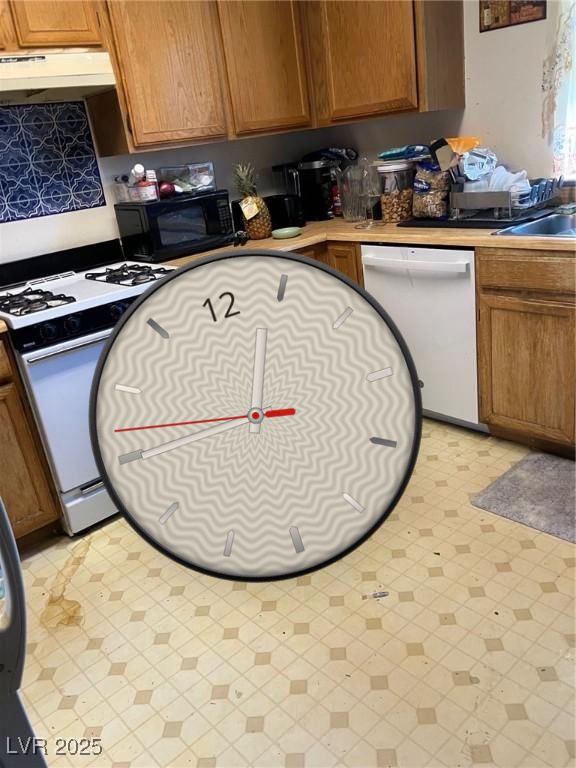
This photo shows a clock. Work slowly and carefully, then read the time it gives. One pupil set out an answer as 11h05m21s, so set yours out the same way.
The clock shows 12h44m47s
